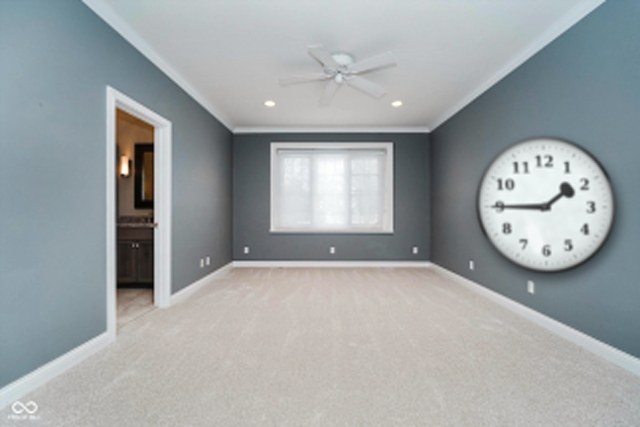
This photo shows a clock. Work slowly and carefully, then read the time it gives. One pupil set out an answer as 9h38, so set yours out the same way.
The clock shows 1h45
